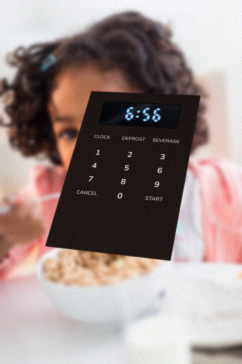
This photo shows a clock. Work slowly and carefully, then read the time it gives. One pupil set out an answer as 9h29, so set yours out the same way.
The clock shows 6h56
